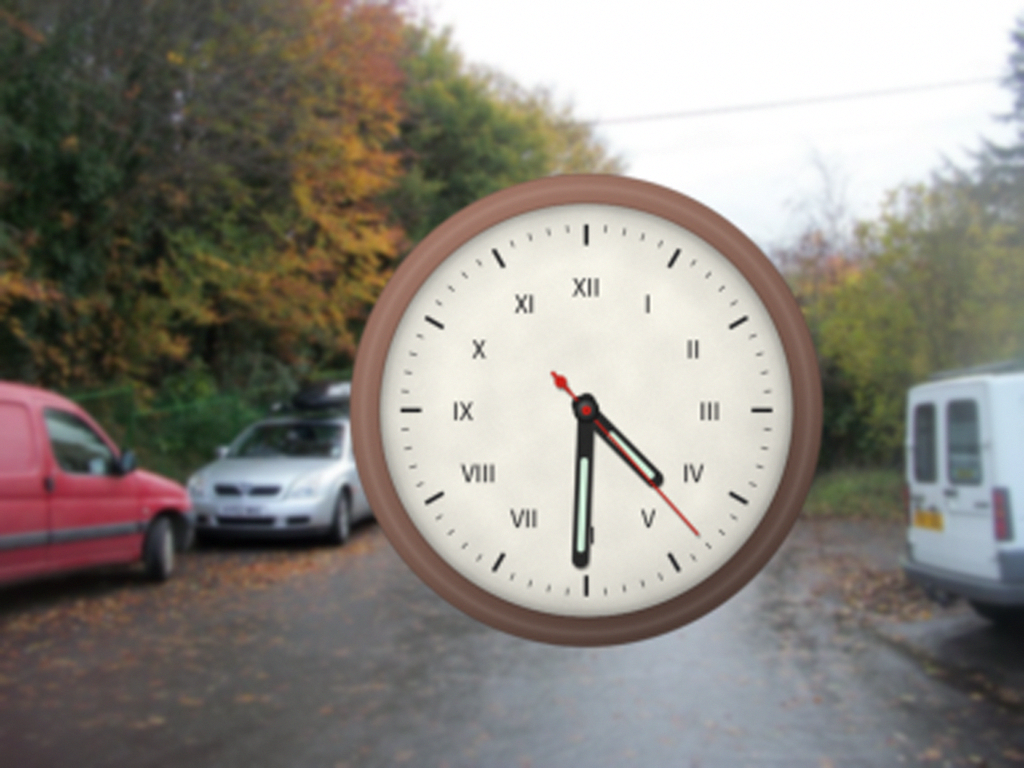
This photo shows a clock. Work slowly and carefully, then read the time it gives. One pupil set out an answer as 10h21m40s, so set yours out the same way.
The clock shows 4h30m23s
